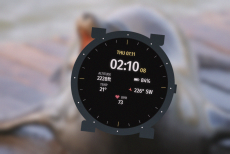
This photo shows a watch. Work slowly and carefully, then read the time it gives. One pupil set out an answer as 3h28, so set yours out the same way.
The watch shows 2h10
